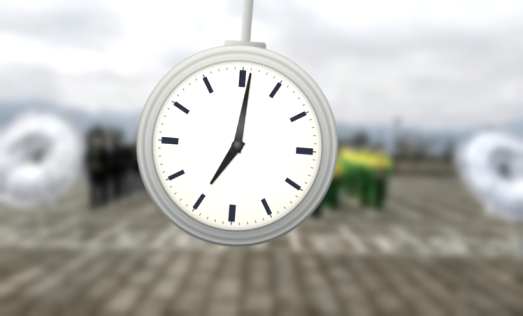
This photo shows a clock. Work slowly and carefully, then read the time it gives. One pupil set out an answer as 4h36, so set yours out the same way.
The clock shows 7h01
